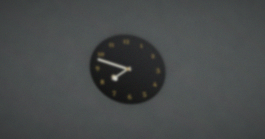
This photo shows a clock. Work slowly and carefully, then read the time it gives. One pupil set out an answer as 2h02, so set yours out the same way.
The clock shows 7h48
